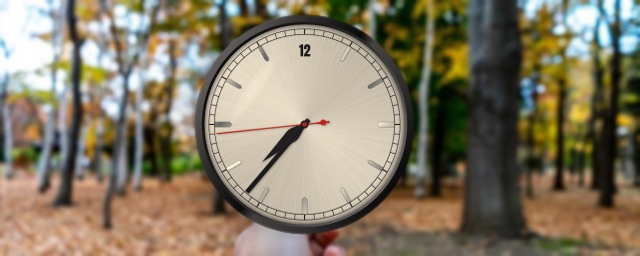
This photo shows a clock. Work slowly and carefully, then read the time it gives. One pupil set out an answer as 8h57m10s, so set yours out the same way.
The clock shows 7h36m44s
